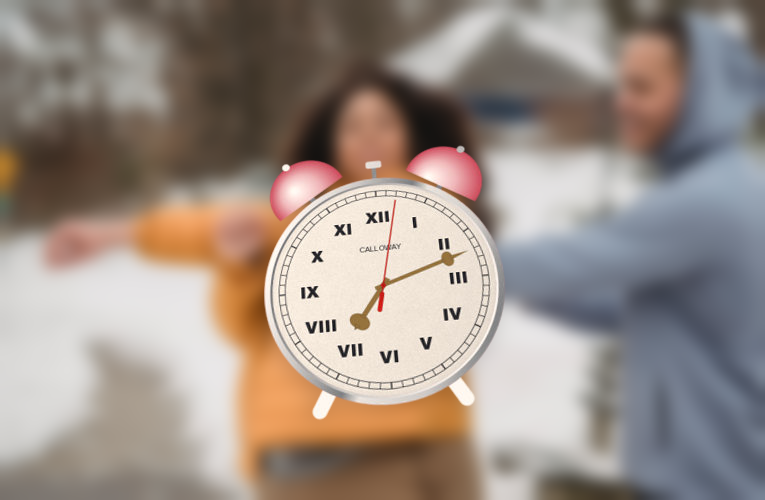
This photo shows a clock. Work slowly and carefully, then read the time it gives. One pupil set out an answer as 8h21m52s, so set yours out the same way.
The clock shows 7h12m02s
